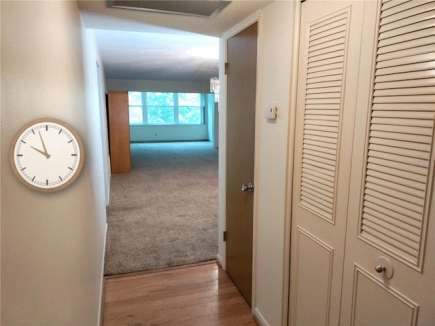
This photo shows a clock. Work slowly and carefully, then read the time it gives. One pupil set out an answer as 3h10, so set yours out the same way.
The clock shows 9h57
